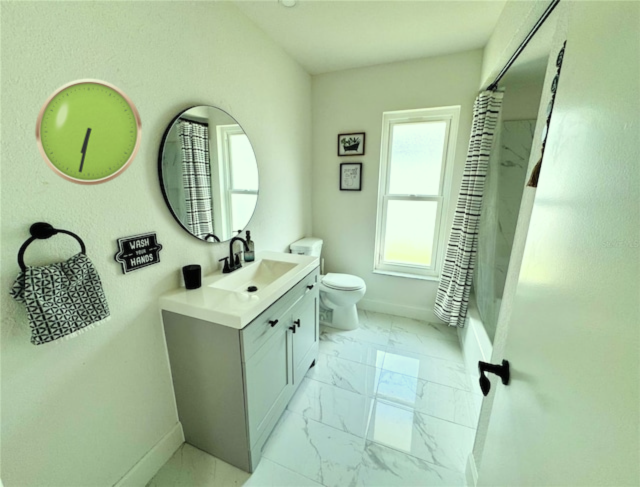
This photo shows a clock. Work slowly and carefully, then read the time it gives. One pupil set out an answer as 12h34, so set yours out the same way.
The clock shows 6h32
